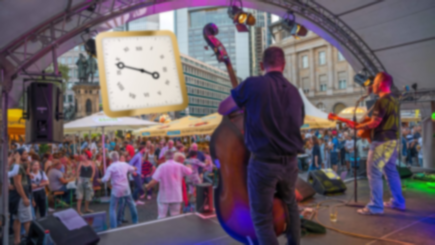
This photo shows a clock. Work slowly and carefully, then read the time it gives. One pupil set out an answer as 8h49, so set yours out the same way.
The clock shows 3h48
